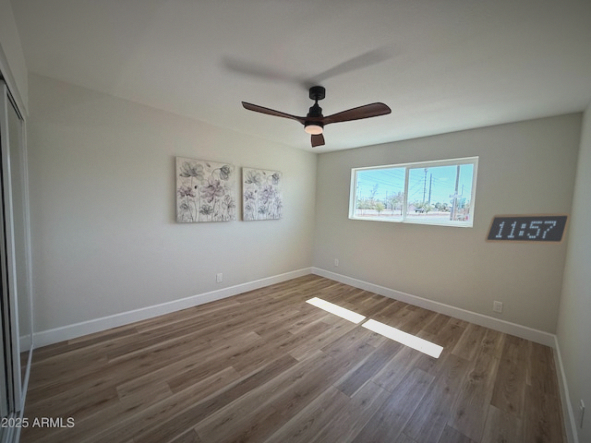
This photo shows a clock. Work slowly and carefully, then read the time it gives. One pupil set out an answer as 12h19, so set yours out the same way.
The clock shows 11h57
